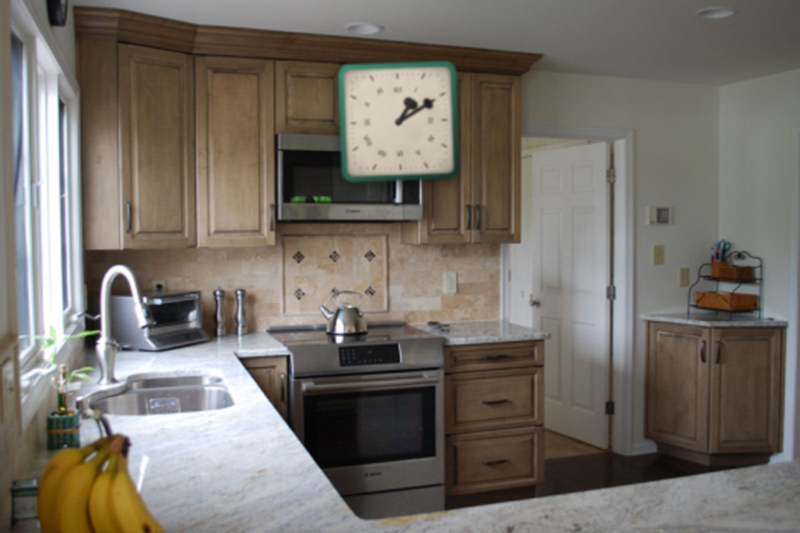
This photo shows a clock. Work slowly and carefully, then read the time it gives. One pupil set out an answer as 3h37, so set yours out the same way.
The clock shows 1h10
